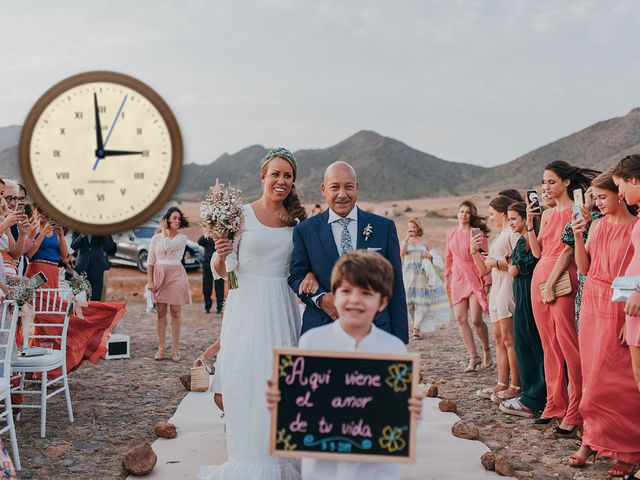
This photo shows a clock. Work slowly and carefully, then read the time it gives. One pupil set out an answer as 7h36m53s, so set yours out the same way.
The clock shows 2h59m04s
